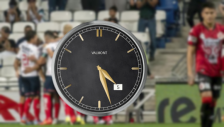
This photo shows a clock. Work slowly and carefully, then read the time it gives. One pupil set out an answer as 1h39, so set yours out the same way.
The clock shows 4h27
